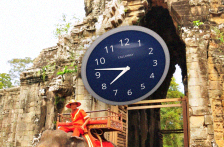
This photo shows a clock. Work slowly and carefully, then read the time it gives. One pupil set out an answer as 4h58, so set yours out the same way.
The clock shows 7h47
